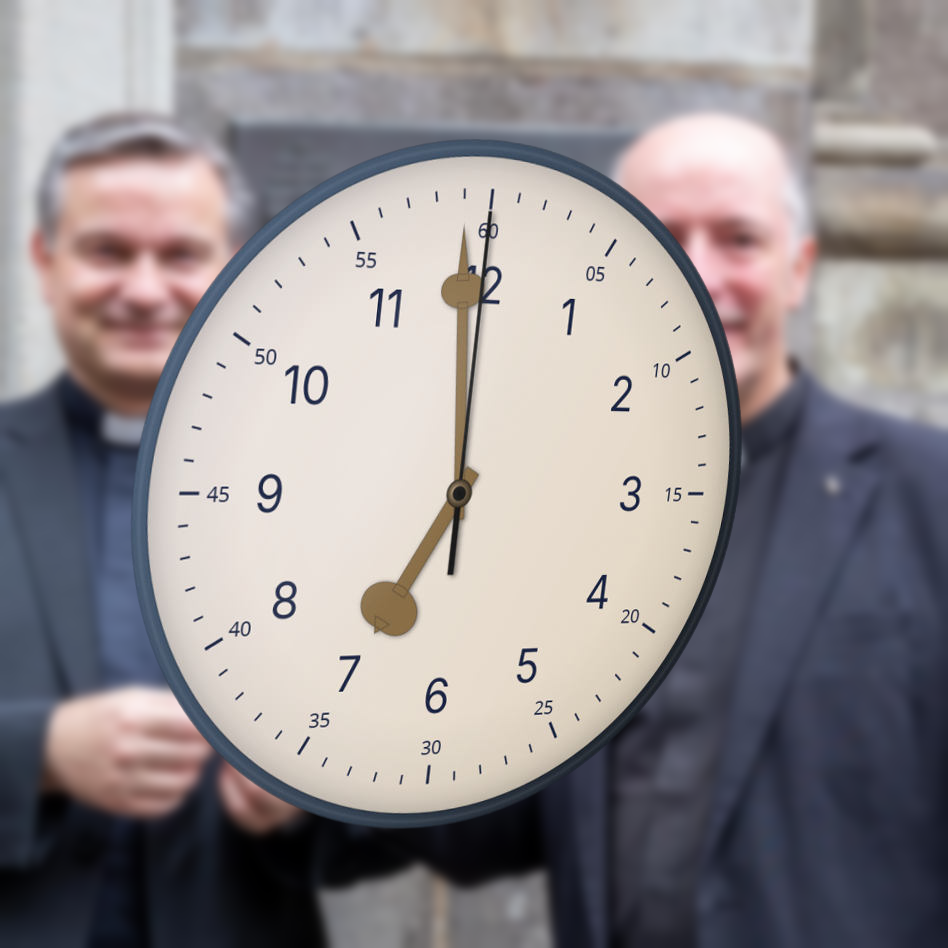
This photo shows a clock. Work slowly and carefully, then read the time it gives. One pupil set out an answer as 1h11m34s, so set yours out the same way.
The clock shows 6h59m00s
